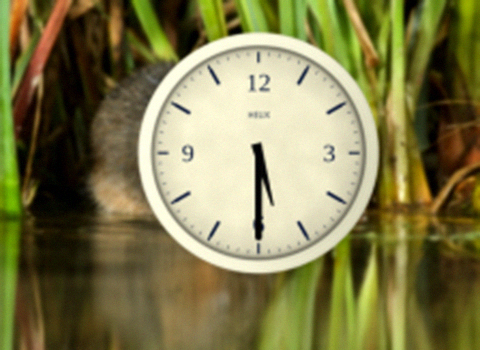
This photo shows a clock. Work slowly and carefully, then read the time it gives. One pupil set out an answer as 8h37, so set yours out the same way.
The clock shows 5h30
